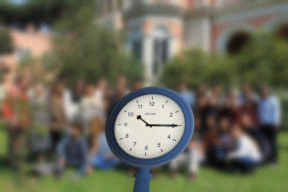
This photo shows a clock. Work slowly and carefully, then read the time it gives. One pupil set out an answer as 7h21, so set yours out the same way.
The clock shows 10h15
